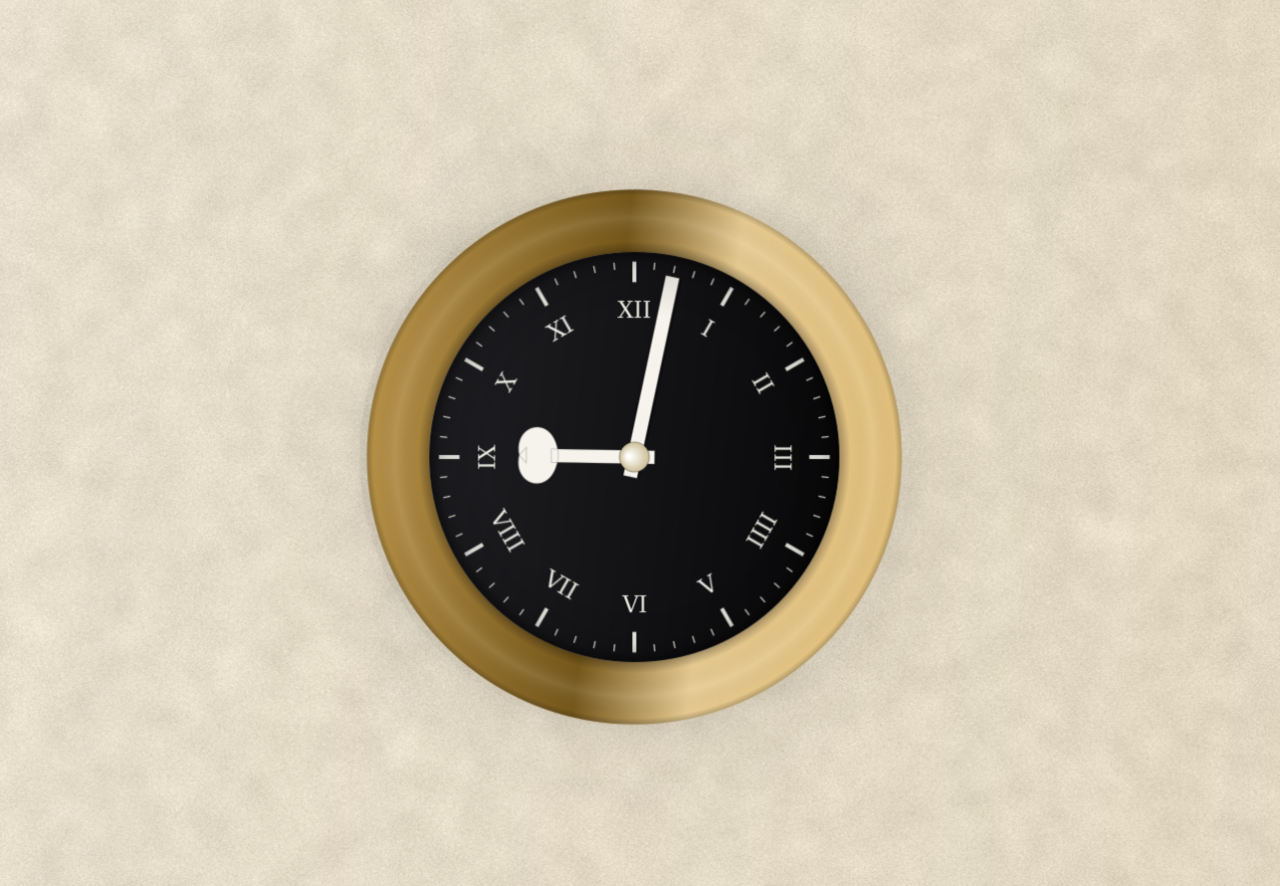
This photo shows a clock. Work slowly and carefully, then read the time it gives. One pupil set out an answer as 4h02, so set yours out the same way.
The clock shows 9h02
